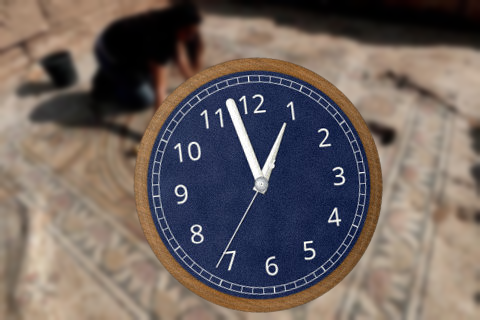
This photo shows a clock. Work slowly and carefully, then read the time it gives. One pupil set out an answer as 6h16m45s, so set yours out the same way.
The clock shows 12h57m36s
